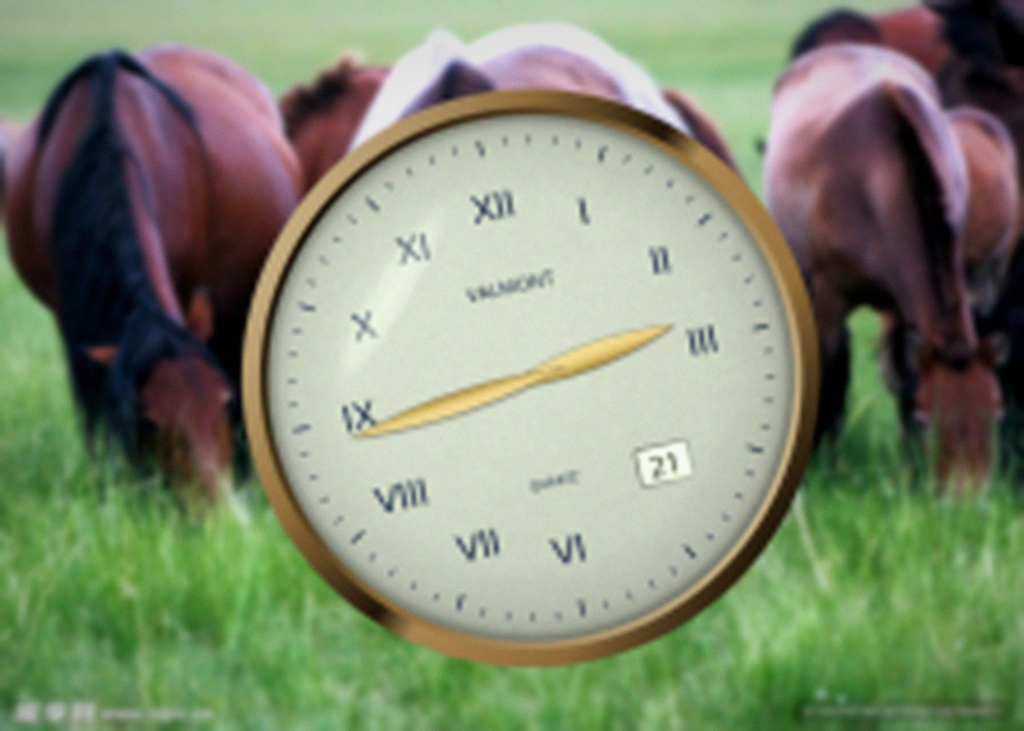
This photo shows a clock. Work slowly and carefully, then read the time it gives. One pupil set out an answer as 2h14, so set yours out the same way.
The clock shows 2h44
